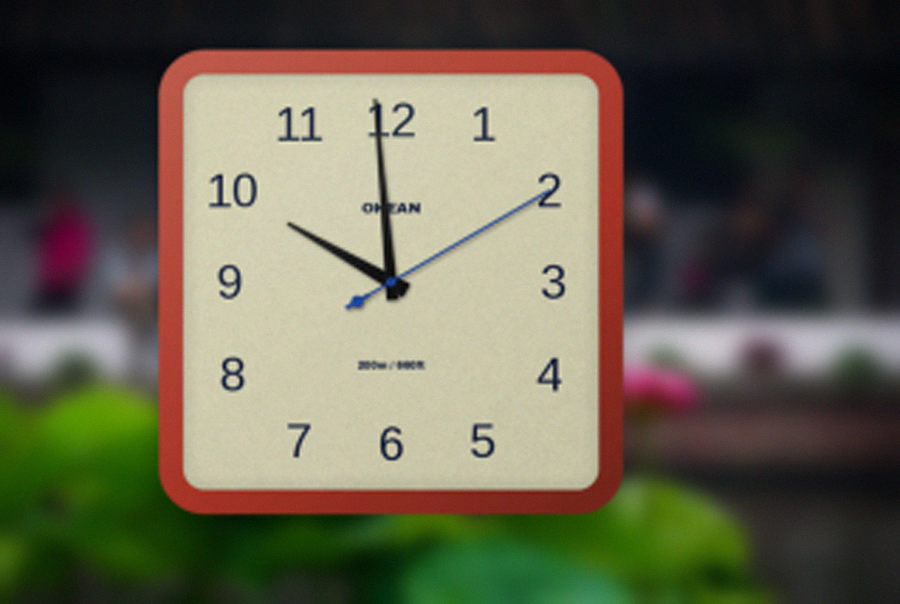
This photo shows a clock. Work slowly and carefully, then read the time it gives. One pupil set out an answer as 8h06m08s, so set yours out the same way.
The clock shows 9h59m10s
